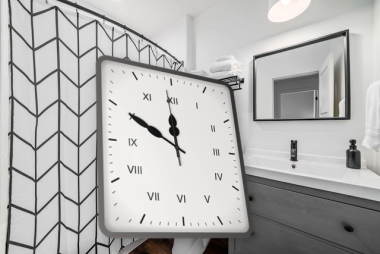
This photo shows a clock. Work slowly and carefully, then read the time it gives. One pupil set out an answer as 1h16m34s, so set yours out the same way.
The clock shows 11h49m59s
